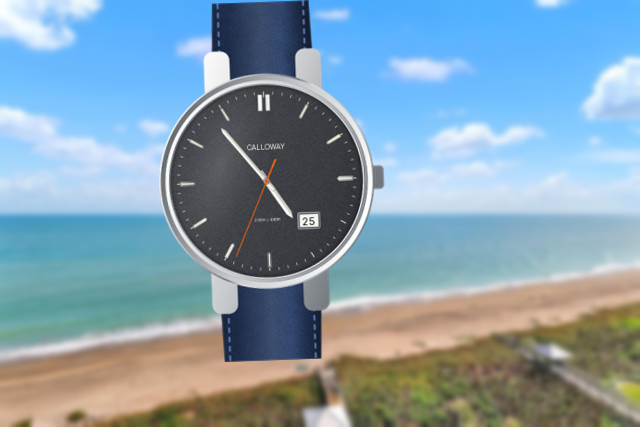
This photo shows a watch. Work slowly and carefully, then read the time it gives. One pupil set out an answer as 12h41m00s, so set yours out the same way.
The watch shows 4h53m34s
